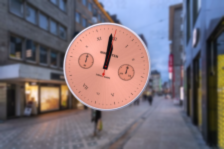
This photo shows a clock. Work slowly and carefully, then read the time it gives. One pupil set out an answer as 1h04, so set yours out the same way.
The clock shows 11h59
